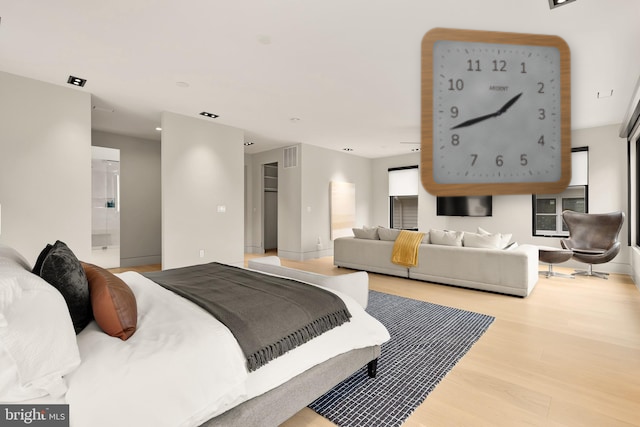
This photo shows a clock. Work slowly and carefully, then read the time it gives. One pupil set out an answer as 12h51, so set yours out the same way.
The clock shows 1h42
